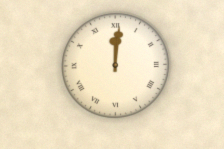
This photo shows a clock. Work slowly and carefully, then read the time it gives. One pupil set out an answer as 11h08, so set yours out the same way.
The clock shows 12h01
